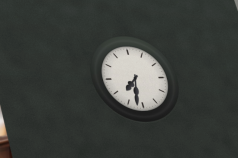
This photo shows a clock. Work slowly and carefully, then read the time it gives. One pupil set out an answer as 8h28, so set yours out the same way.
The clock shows 7h32
